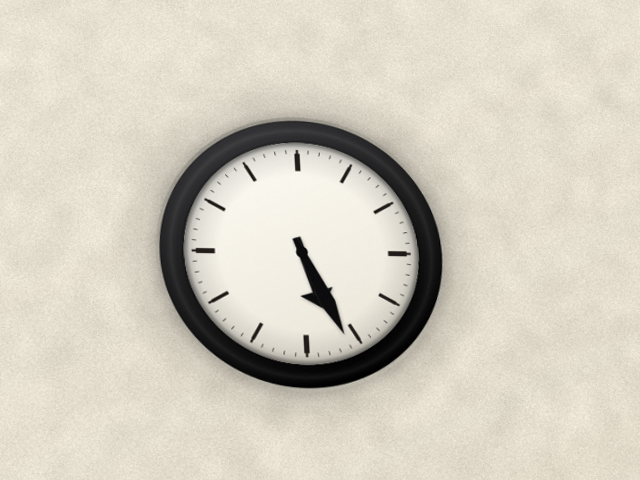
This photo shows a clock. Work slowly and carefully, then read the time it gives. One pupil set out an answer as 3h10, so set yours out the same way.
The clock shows 5h26
